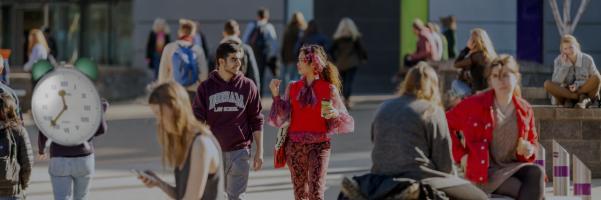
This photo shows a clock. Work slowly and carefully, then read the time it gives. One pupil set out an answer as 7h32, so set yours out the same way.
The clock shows 11h37
